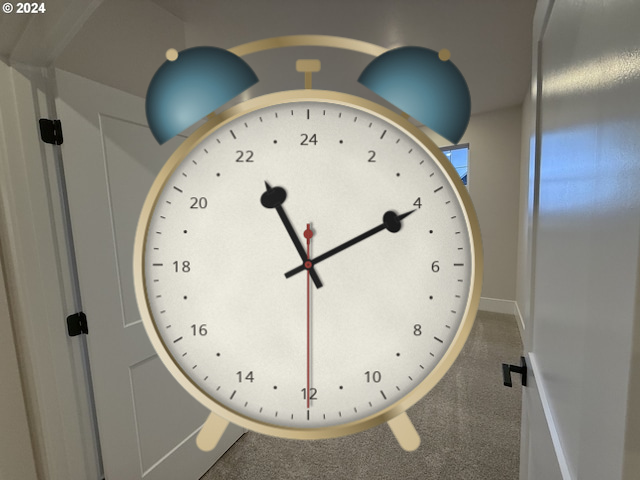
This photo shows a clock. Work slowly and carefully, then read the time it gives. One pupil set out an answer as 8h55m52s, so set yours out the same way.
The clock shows 22h10m30s
